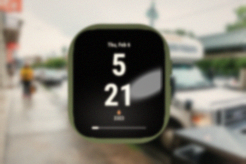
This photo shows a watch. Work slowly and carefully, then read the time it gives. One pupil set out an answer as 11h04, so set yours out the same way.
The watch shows 5h21
